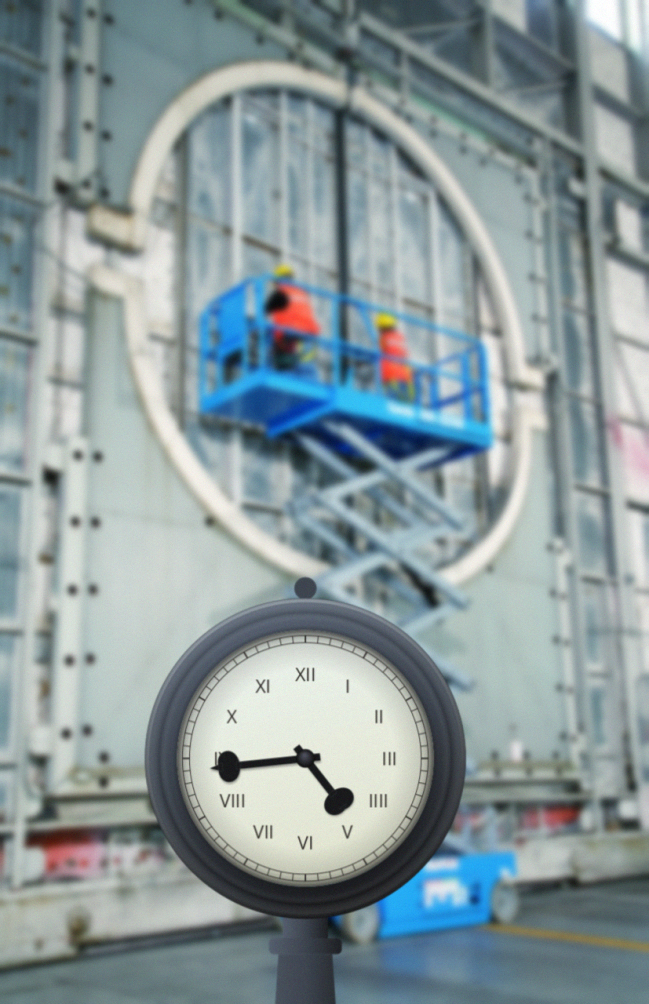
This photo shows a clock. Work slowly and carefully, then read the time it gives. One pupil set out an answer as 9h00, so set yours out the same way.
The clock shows 4h44
